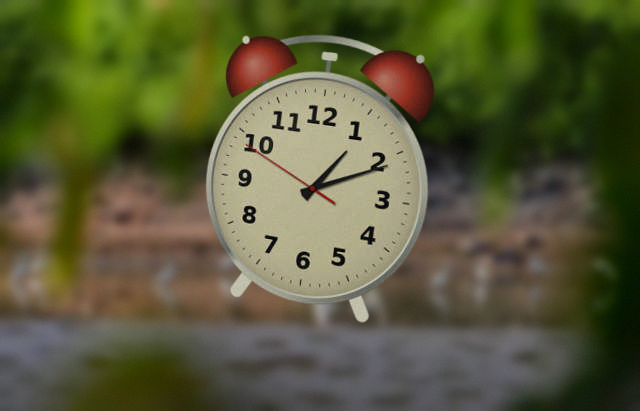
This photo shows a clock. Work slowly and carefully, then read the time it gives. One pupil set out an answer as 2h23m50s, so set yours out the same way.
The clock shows 1h10m49s
